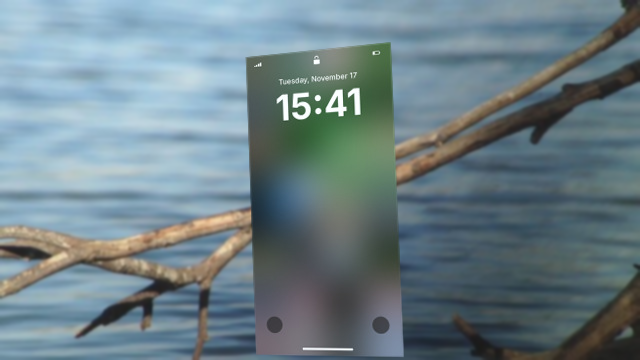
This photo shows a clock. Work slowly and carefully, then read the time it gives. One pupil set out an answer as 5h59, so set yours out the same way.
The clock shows 15h41
